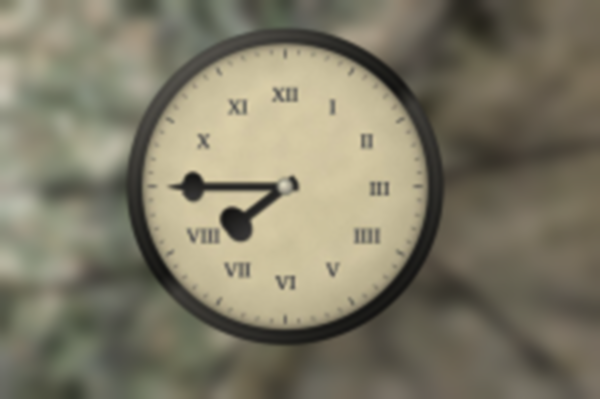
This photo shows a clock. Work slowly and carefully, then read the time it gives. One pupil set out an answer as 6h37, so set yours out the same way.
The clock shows 7h45
